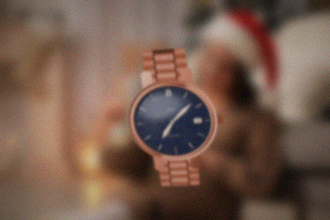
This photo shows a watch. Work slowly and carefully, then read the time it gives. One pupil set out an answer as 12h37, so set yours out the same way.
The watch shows 7h08
